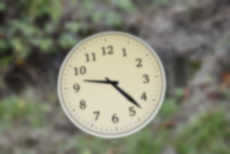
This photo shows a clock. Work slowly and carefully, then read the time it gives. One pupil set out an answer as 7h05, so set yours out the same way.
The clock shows 9h23
